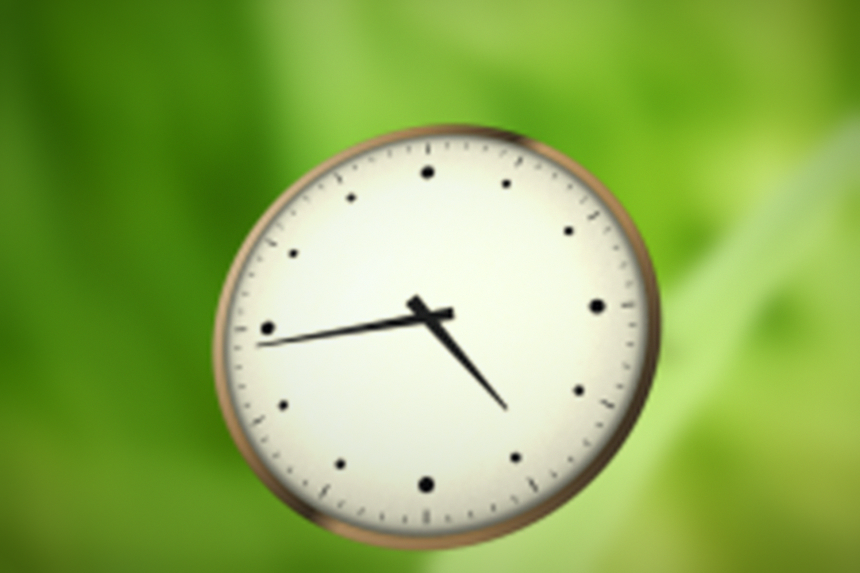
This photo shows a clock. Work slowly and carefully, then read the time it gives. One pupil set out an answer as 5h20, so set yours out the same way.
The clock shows 4h44
